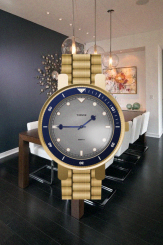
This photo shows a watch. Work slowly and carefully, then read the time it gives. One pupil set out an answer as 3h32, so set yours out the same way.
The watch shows 1h45
